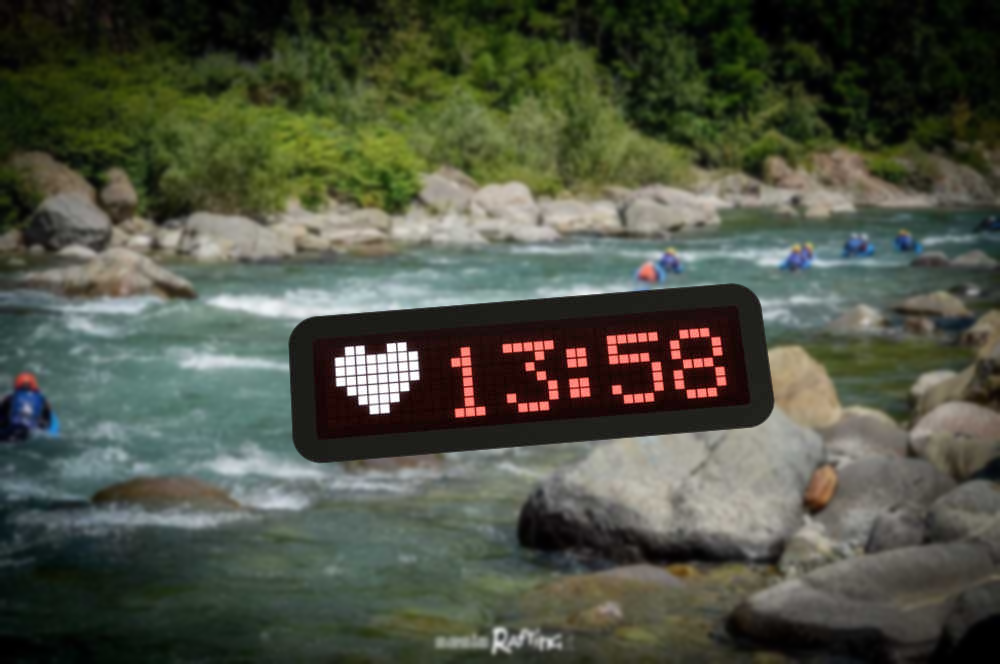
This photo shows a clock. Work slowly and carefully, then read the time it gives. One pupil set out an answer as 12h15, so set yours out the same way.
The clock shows 13h58
